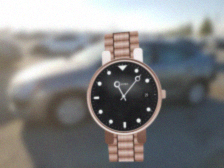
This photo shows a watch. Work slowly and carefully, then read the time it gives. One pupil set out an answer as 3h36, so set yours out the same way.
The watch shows 11h07
